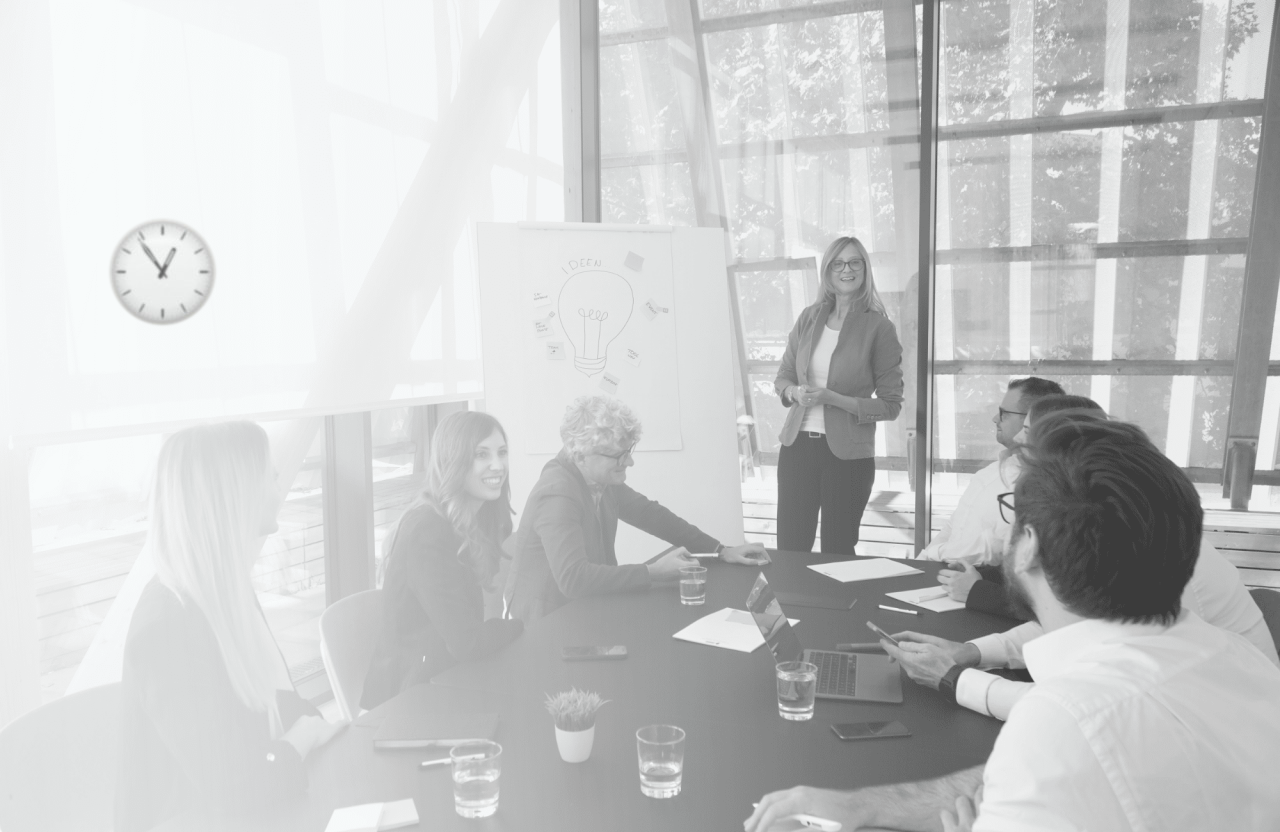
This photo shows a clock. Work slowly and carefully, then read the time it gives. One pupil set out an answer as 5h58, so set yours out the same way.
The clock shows 12h54
